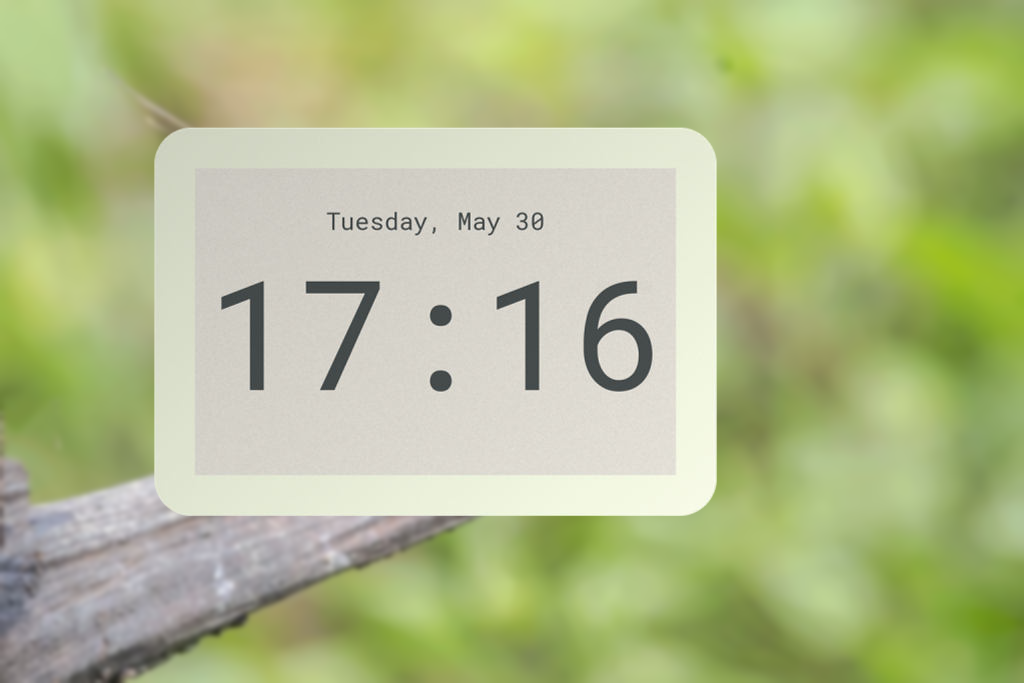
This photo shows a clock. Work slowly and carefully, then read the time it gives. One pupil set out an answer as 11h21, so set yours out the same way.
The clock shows 17h16
